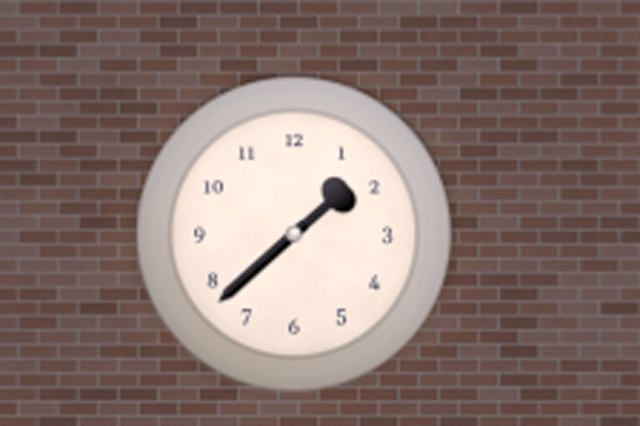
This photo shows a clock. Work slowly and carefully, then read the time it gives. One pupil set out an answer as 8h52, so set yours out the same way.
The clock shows 1h38
